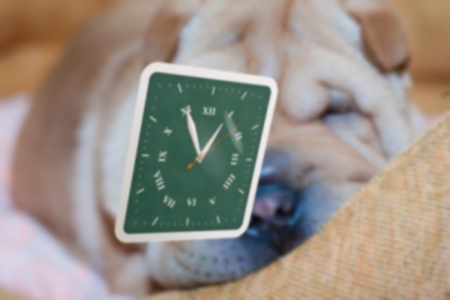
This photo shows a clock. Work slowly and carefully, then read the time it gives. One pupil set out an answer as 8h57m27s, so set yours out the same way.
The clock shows 12h55m08s
